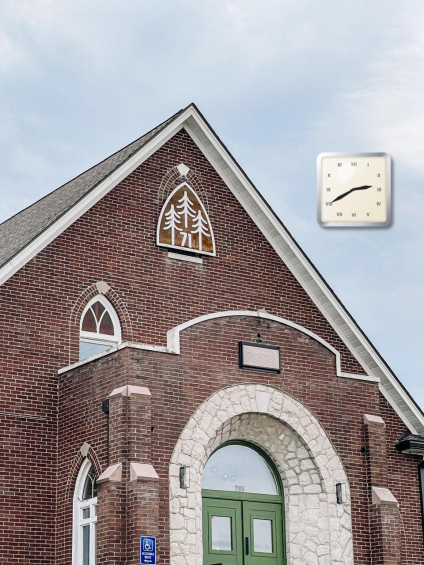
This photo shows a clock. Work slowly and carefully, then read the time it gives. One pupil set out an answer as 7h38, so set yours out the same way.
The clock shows 2h40
